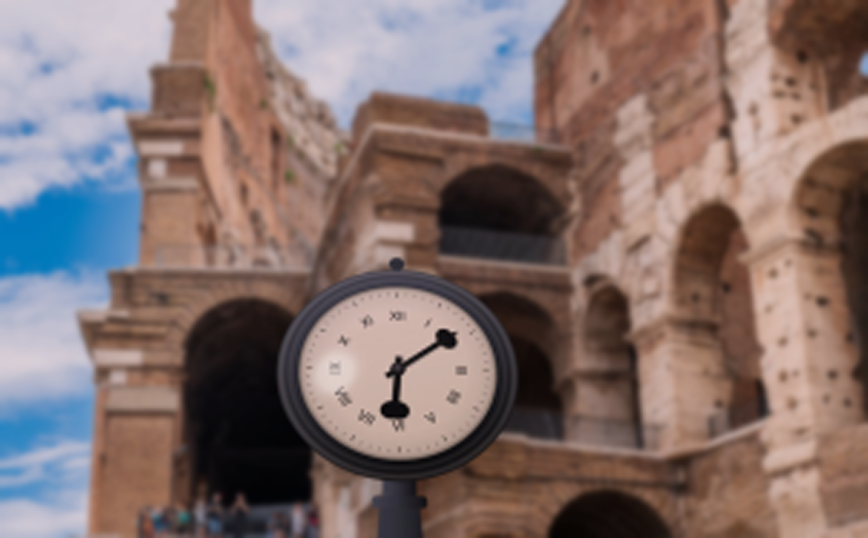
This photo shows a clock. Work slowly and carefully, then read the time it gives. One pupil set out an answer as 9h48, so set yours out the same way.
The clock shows 6h09
